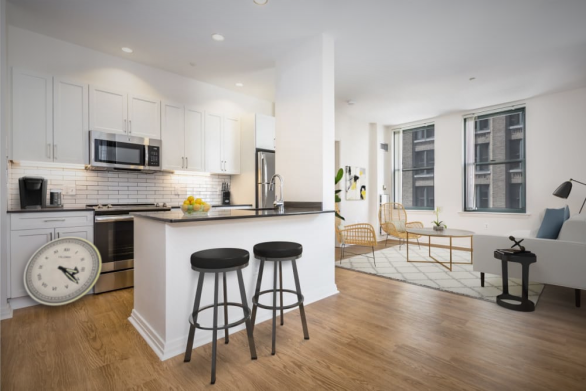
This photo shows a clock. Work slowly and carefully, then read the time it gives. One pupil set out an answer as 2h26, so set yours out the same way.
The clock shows 3h21
